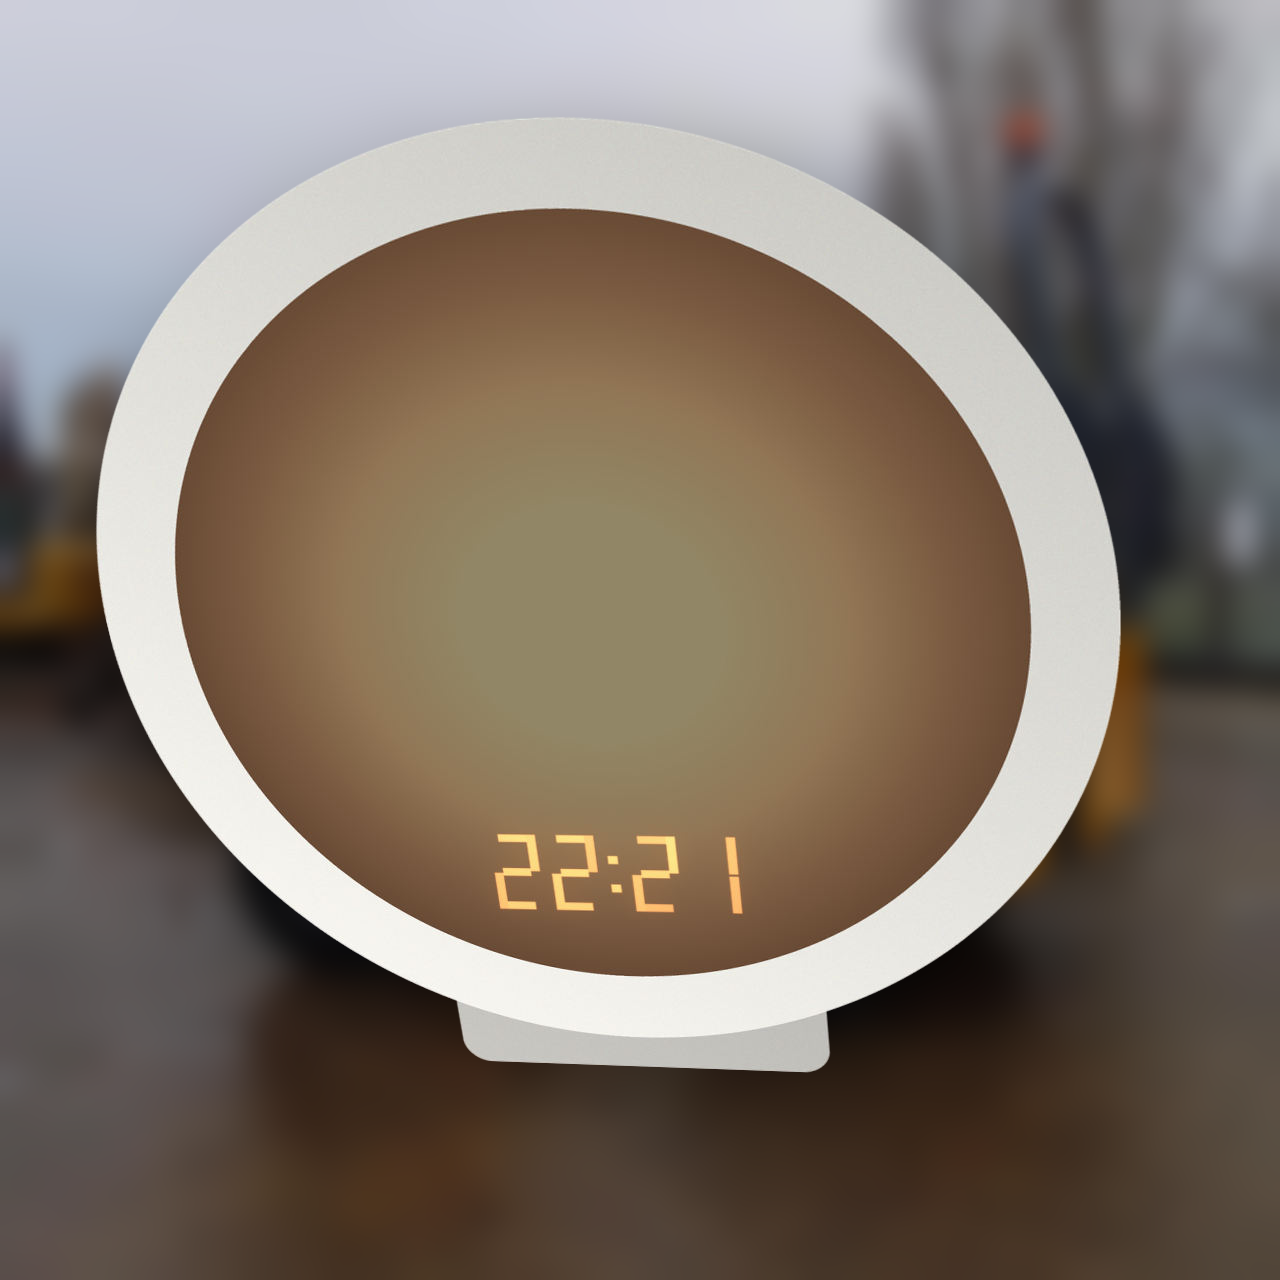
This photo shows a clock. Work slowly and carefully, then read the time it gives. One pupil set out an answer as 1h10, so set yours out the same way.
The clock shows 22h21
